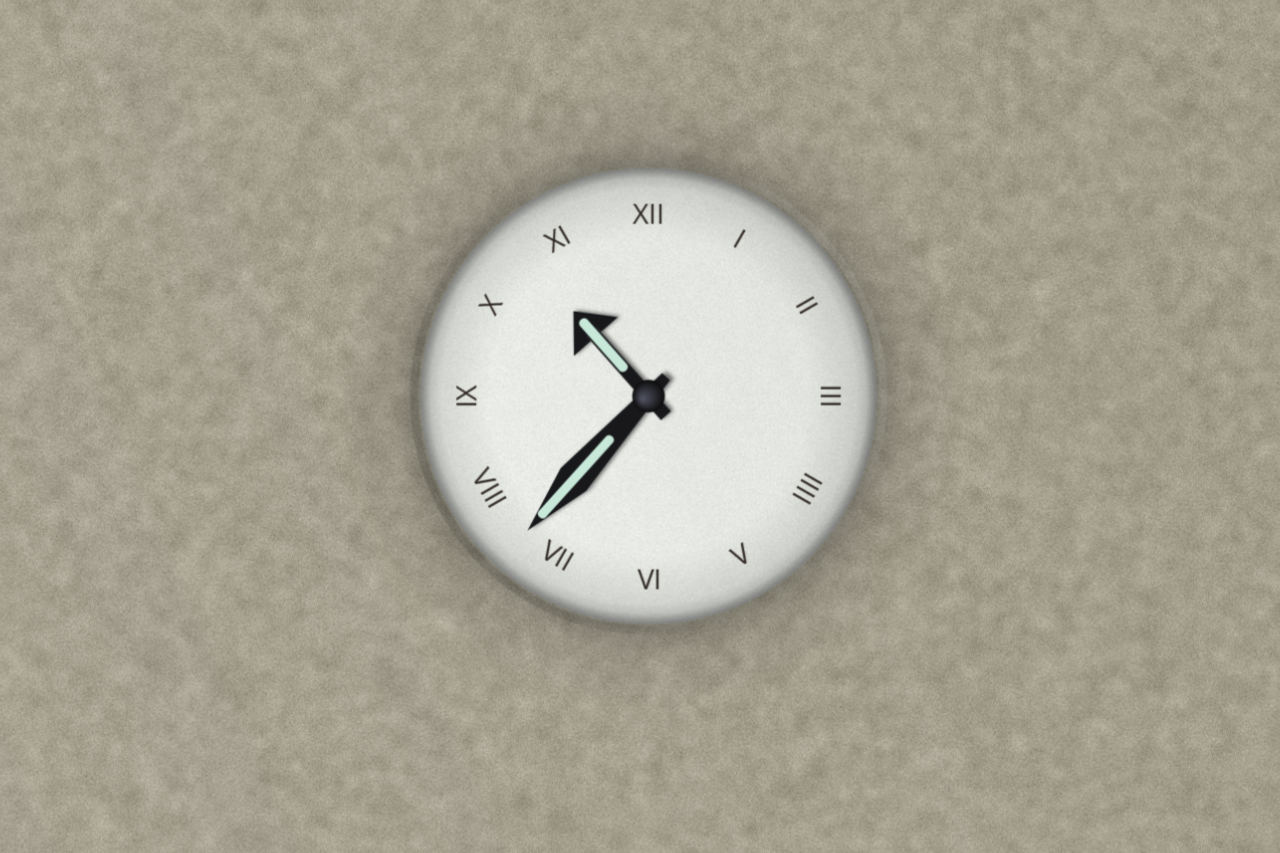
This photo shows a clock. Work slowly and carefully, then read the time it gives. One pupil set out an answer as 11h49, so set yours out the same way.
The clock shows 10h37
